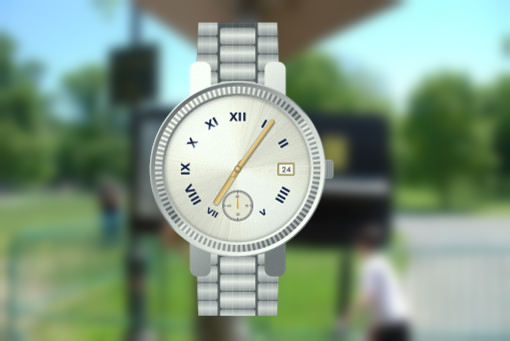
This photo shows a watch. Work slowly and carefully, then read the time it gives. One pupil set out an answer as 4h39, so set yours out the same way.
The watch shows 7h06
